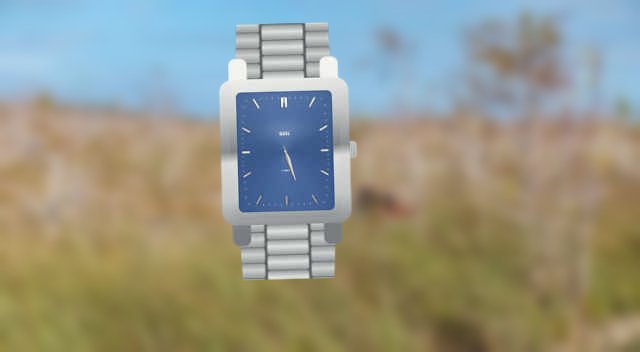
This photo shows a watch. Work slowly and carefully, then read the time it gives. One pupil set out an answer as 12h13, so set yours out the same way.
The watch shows 5h27
